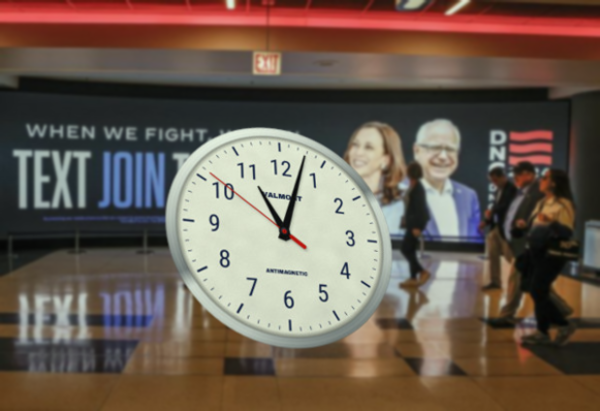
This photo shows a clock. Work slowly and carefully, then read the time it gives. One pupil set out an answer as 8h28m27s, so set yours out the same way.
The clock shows 11h02m51s
